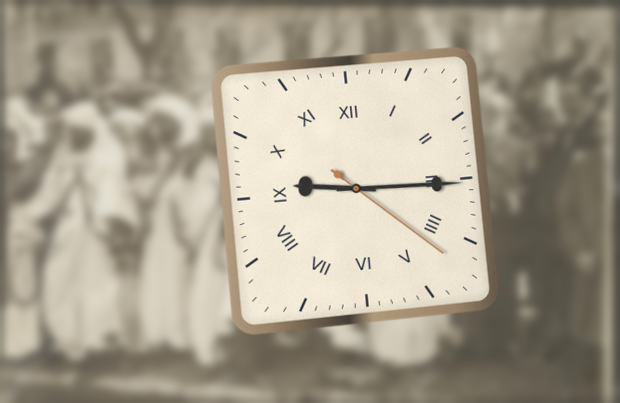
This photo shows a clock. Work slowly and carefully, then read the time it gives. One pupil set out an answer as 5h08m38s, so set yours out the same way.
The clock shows 9h15m22s
